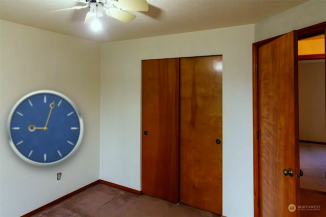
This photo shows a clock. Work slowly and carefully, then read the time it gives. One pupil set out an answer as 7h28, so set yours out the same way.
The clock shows 9h03
